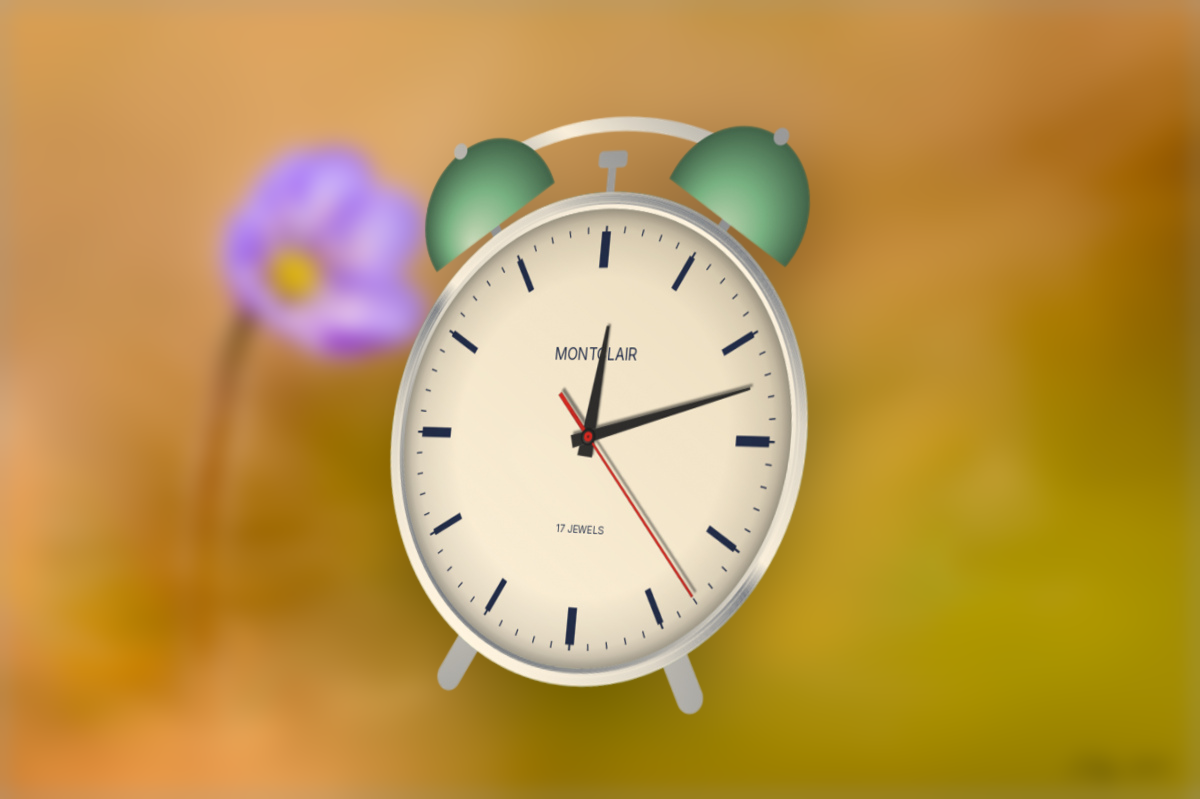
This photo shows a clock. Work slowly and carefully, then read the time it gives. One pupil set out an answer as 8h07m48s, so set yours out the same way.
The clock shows 12h12m23s
